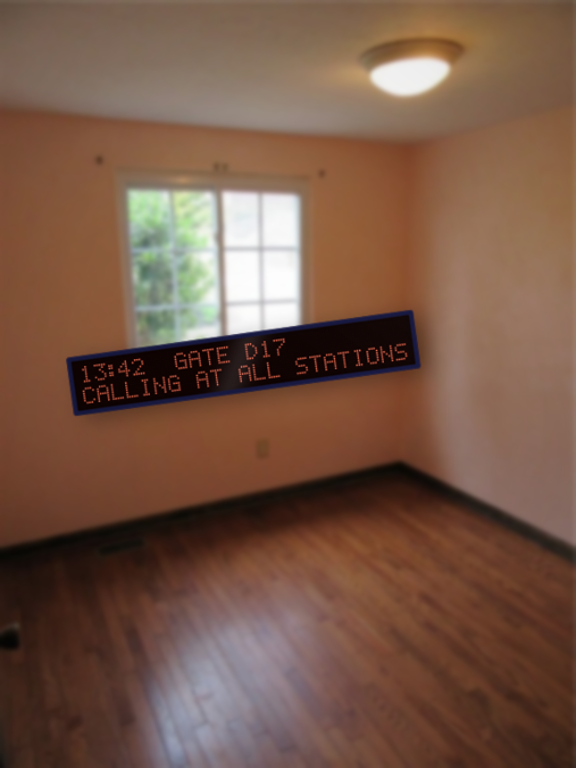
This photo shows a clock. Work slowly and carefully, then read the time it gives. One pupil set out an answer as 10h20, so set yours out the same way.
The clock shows 13h42
